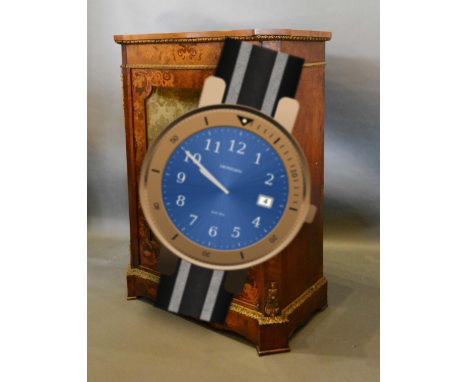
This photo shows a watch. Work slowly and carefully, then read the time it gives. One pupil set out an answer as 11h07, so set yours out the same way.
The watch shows 9h50
